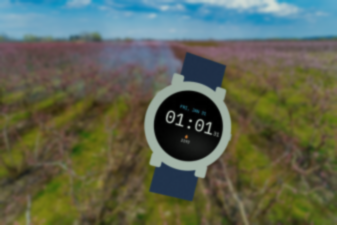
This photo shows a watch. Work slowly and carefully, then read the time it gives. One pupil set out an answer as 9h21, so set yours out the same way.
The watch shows 1h01
